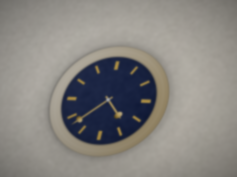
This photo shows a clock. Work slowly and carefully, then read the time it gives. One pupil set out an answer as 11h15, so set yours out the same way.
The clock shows 4h38
